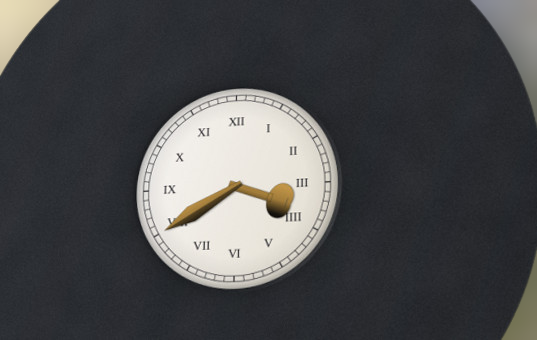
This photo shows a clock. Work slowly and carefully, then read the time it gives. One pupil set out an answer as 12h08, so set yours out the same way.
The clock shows 3h40
